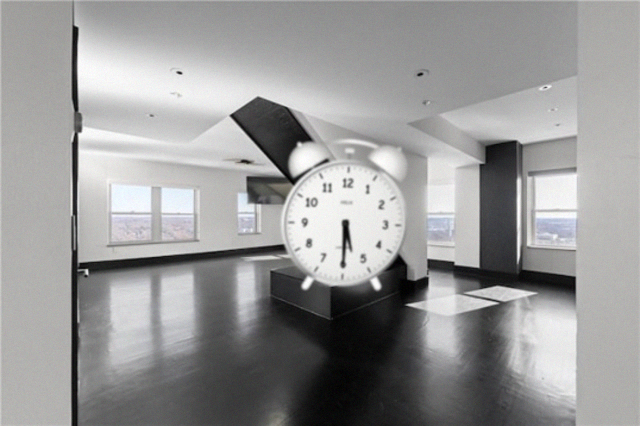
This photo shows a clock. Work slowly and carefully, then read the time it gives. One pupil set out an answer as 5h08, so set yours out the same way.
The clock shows 5h30
